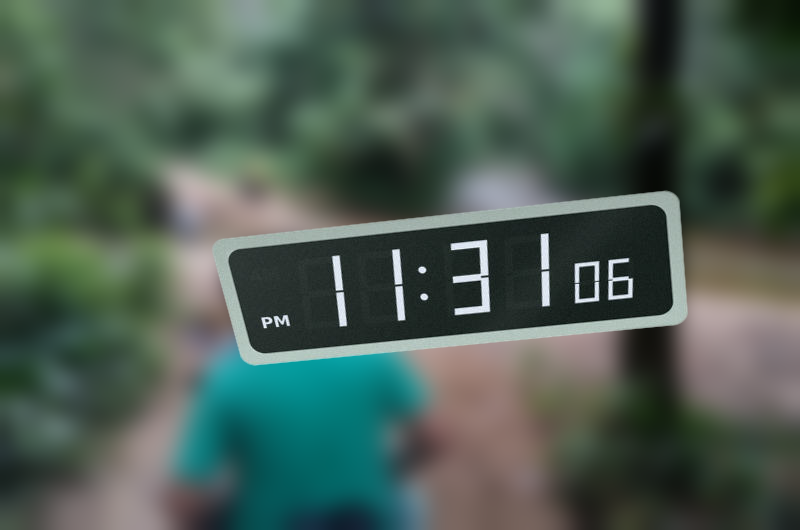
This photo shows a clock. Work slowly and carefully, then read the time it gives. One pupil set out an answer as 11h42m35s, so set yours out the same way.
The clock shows 11h31m06s
